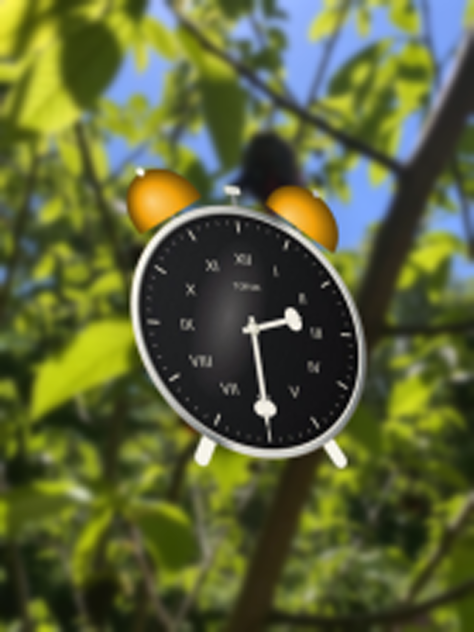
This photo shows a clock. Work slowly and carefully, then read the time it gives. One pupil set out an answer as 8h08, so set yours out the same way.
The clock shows 2h30
